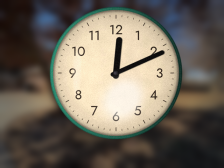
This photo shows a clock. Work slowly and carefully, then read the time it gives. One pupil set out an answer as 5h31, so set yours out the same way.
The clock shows 12h11
